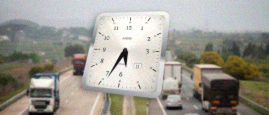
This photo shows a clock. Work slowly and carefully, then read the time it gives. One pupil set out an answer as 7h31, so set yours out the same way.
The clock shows 5h34
